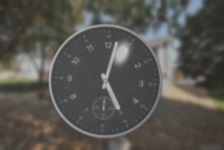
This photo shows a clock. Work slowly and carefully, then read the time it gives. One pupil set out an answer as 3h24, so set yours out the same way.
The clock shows 5h02
